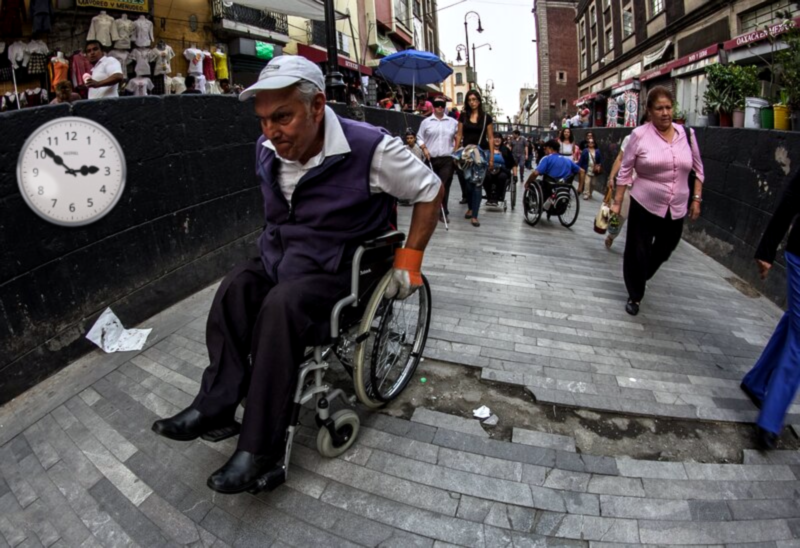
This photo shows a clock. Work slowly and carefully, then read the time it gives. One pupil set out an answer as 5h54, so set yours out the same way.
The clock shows 2h52
